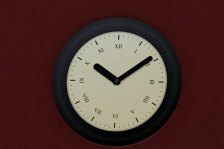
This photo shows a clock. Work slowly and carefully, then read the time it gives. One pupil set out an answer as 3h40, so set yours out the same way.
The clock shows 10h09
